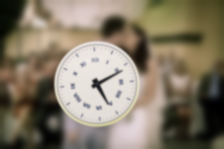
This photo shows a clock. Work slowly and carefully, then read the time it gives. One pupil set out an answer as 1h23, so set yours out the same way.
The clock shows 5h11
